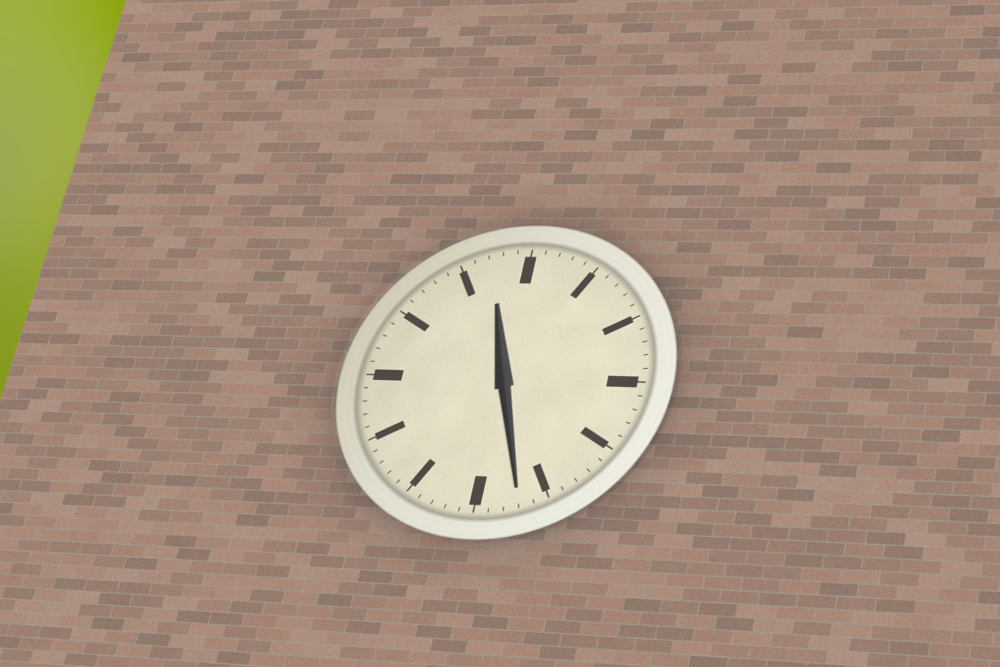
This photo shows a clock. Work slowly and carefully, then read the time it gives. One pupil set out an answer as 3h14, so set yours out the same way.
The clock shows 11h27
